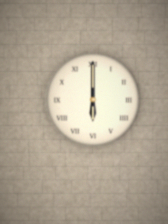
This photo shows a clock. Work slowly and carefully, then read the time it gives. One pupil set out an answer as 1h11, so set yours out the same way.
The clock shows 6h00
